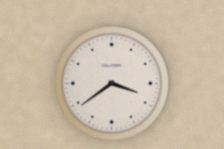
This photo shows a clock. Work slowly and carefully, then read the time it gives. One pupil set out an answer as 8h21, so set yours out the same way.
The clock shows 3h39
